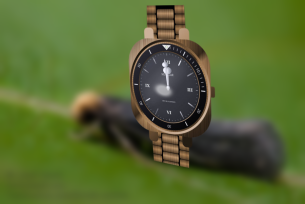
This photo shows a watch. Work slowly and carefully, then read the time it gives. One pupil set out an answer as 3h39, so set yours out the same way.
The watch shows 11h59
